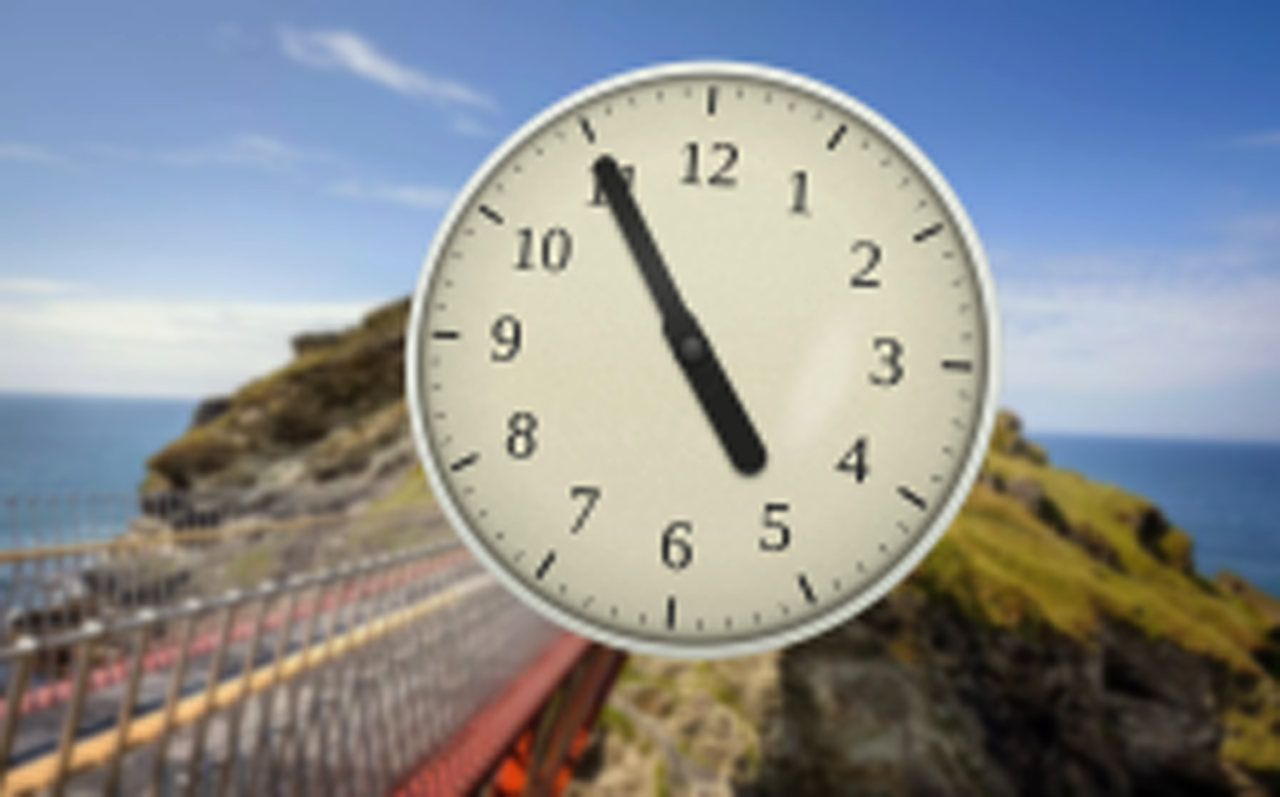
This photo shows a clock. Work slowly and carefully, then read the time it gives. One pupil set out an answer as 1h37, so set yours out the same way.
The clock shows 4h55
